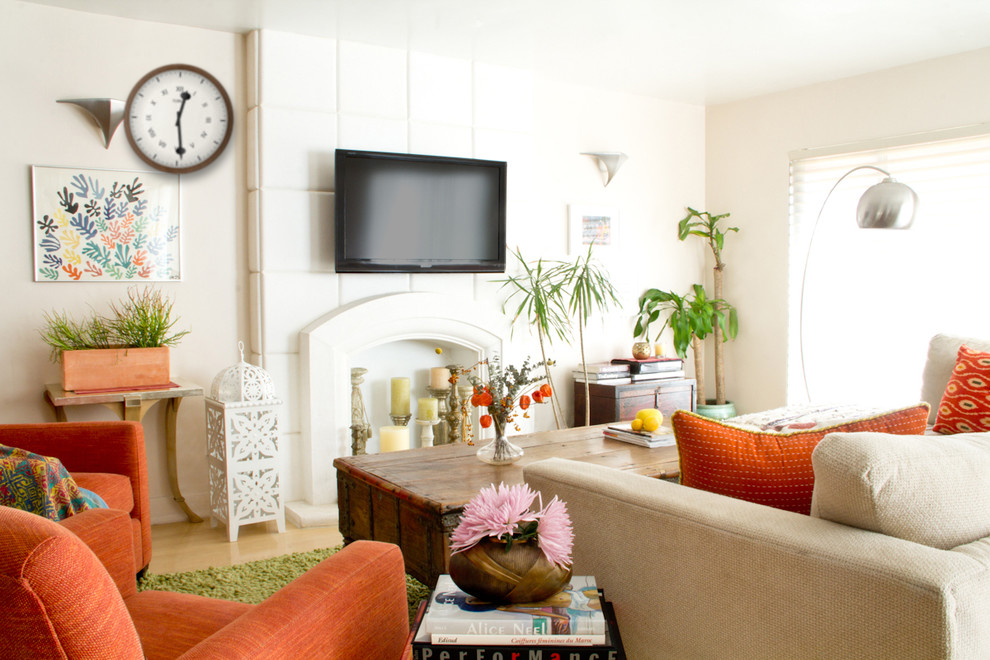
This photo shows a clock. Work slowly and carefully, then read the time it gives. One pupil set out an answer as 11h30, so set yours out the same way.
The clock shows 12h29
